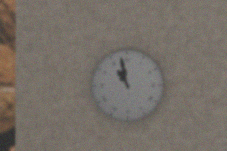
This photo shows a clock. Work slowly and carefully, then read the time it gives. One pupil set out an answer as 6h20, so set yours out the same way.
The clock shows 10h58
